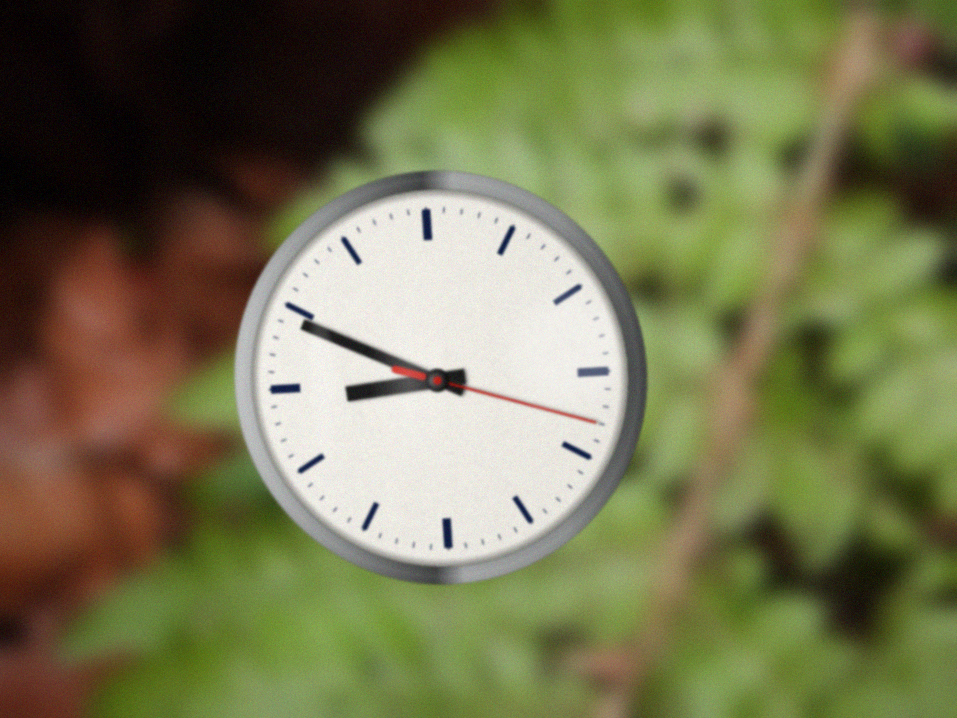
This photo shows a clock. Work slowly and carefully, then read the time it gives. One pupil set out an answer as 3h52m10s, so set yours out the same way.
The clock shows 8h49m18s
